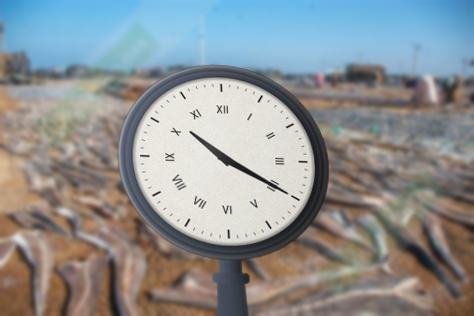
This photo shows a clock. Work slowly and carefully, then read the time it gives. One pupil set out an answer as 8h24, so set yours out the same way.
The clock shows 10h20
